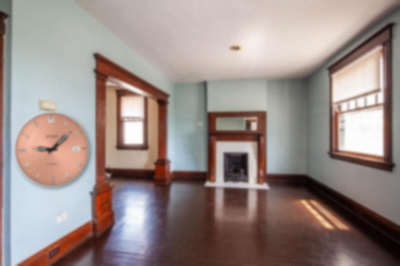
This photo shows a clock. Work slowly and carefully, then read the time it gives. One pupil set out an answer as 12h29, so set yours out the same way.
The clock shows 9h08
